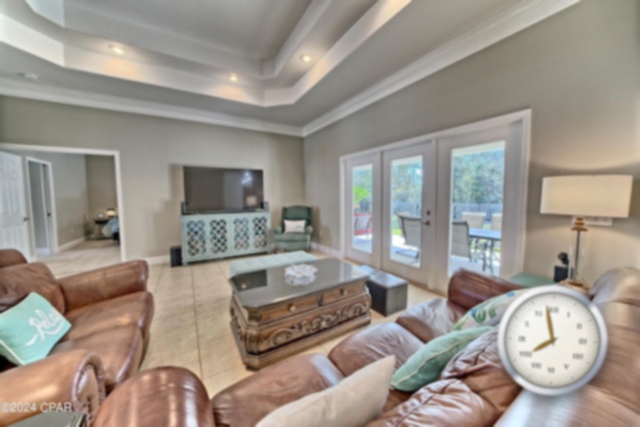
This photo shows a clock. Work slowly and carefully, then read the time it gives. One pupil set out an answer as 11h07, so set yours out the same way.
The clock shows 7h58
